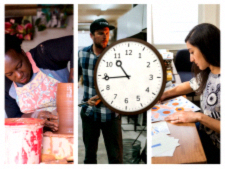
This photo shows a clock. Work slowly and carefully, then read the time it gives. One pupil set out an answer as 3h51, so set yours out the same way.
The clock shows 10h44
